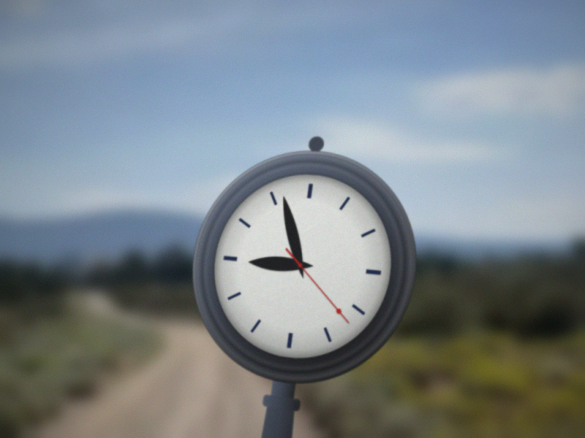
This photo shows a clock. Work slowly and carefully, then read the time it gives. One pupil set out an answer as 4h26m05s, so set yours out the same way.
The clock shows 8h56m22s
